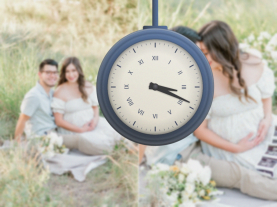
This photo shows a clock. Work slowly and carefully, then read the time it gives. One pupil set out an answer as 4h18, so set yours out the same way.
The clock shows 3h19
